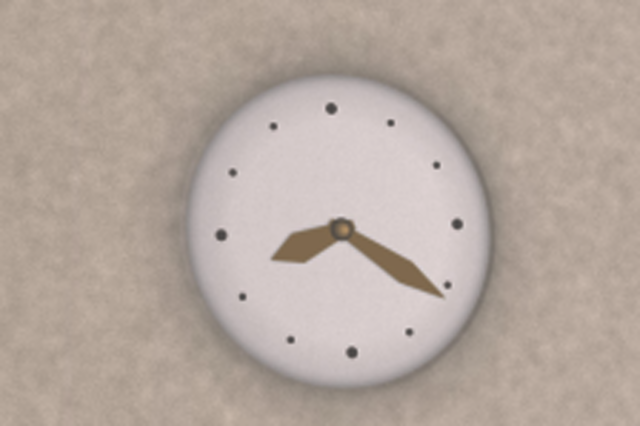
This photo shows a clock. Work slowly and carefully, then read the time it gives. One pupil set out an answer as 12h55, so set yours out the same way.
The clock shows 8h21
